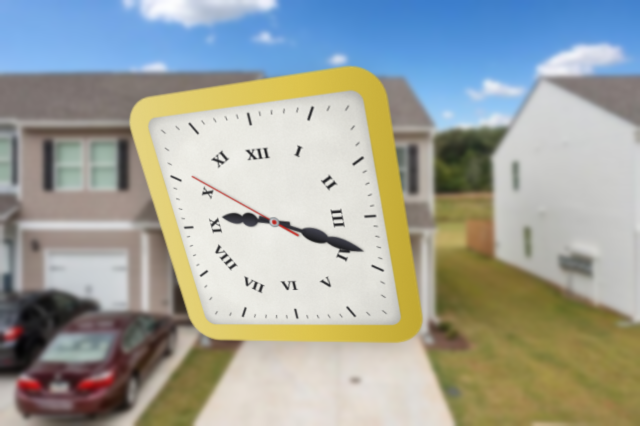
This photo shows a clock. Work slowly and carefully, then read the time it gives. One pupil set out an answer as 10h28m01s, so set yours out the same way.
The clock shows 9h18m51s
